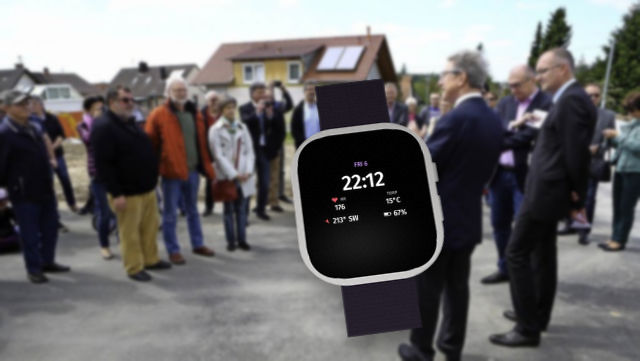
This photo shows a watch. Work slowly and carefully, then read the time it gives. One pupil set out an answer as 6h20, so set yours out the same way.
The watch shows 22h12
